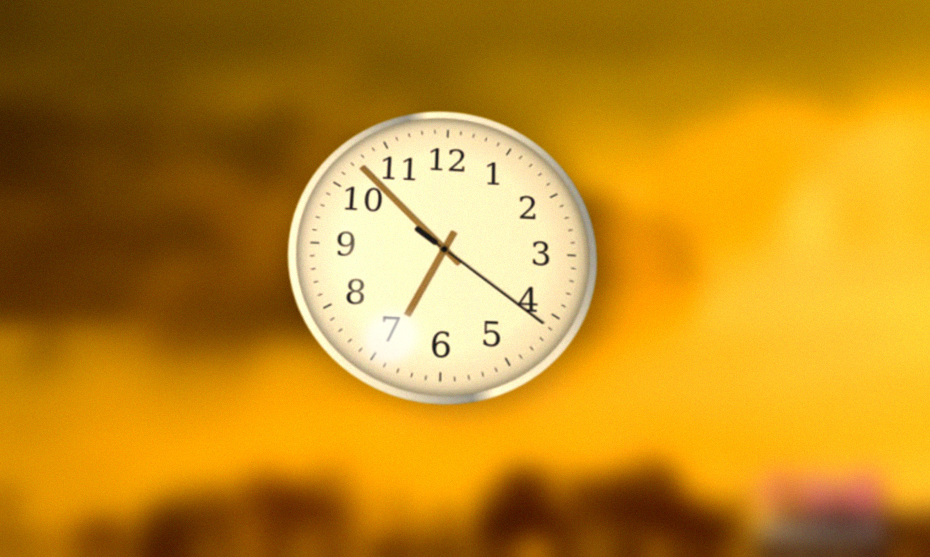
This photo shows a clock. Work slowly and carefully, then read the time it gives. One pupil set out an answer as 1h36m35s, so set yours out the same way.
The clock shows 6h52m21s
